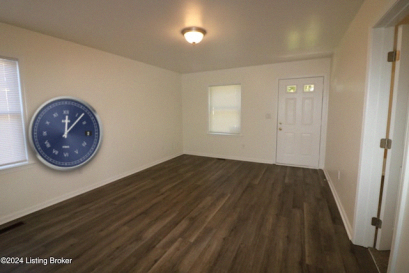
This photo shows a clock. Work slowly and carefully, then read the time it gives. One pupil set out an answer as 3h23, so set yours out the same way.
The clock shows 12h07
